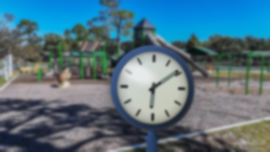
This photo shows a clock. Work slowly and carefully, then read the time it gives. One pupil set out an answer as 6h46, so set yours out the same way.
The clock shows 6h09
